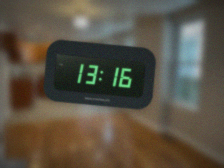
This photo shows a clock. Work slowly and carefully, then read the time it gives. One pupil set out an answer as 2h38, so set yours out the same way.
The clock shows 13h16
